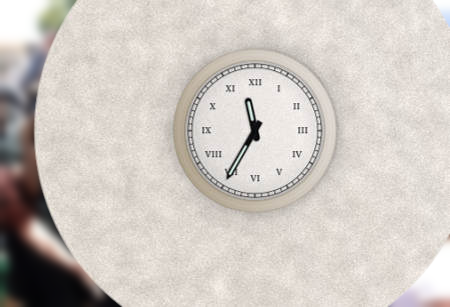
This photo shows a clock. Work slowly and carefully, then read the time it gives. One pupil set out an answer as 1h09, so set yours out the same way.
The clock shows 11h35
